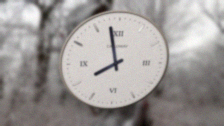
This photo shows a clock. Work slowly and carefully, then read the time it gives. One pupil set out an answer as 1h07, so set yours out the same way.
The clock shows 7h58
